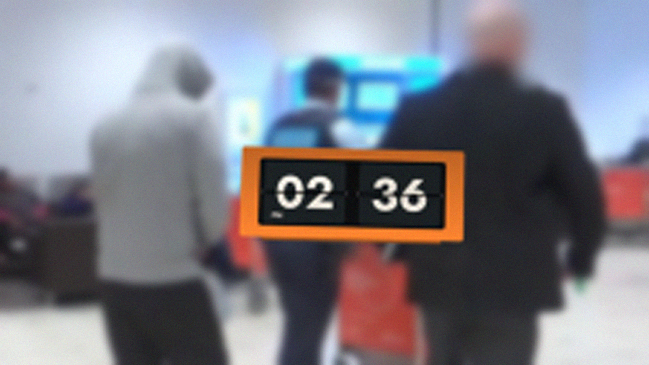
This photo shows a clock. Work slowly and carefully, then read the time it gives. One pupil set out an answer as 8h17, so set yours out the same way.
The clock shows 2h36
